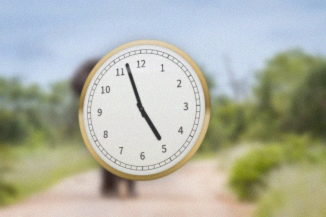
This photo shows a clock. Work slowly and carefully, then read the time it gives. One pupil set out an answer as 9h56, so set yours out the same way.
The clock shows 4h57
